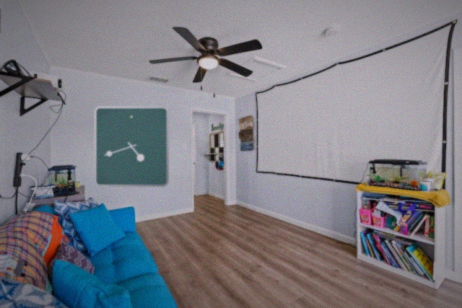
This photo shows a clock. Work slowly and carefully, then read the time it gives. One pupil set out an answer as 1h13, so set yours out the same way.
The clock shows 4h42
